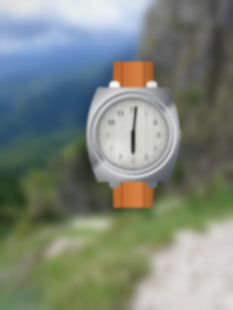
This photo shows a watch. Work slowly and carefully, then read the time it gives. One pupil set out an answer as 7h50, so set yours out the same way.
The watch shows 6h01
